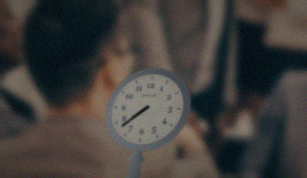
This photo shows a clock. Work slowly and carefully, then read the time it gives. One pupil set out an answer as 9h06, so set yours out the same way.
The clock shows 7h38
